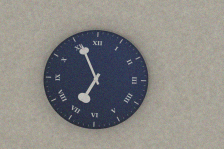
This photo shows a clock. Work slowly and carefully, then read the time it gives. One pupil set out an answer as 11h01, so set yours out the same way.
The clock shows 6h56
